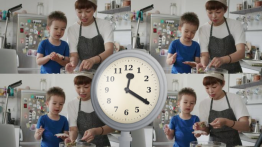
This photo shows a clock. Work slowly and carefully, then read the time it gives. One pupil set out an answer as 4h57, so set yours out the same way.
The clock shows 12h20
